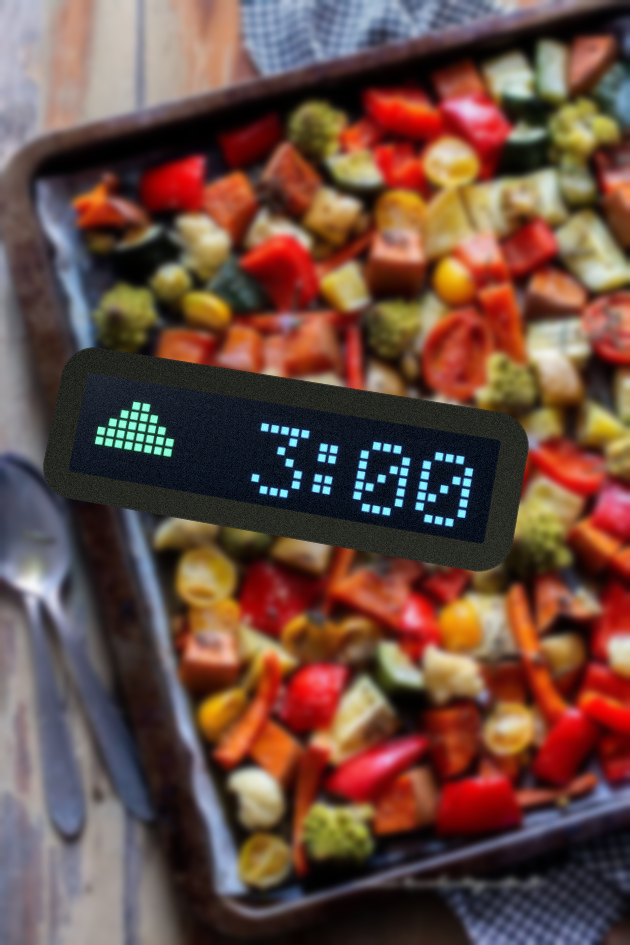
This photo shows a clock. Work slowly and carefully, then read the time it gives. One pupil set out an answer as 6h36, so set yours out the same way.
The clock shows 3h00
